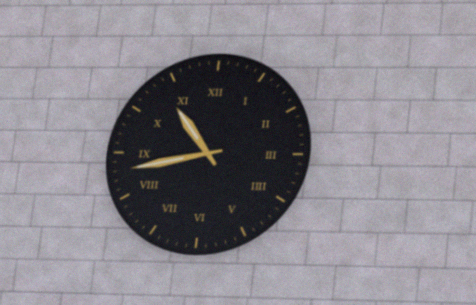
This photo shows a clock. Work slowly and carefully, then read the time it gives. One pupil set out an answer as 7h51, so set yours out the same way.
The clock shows 10h43
